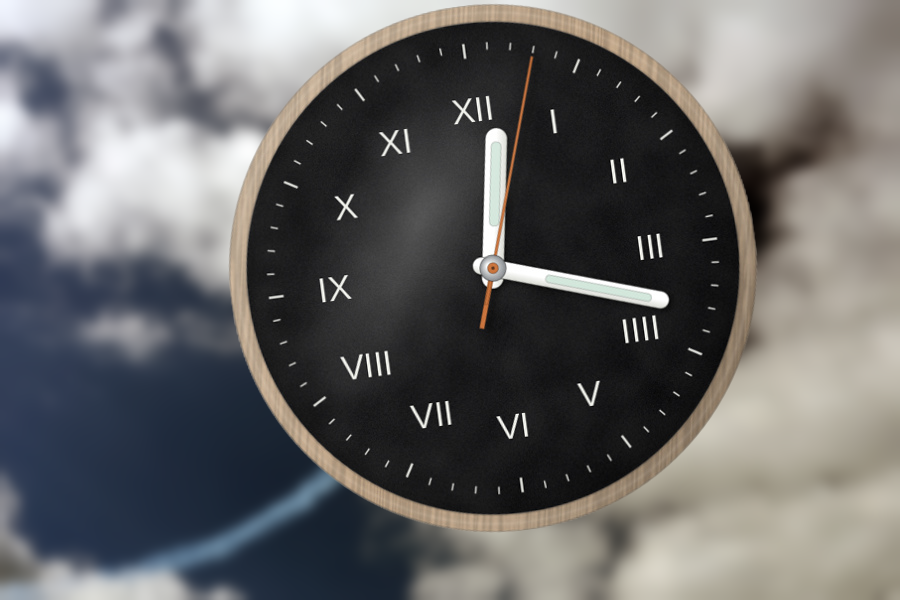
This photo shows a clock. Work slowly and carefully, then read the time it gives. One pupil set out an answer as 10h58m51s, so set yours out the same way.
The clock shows 12h18m03s
